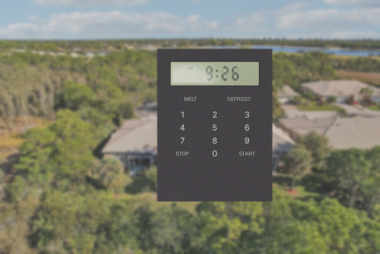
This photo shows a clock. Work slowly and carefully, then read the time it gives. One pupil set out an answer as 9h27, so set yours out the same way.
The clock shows 9h26
